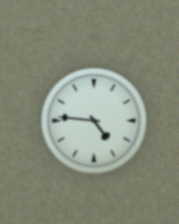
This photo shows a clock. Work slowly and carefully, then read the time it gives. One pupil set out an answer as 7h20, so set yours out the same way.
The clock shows 4h46
